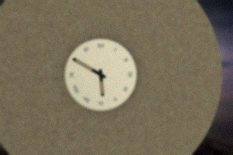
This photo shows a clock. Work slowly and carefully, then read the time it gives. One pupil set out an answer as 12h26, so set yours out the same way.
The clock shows 5h50
